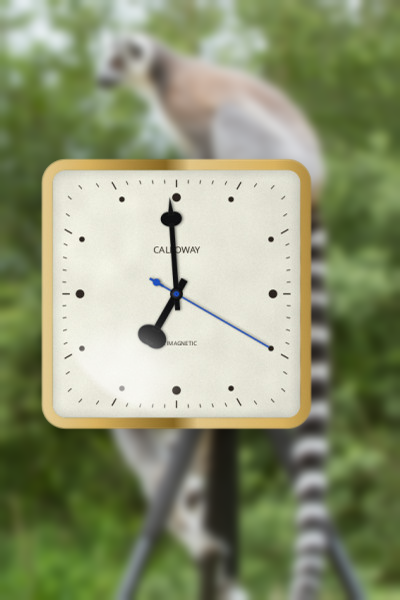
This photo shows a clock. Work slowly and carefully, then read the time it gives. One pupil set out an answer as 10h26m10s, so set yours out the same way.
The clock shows 6h59m20s
